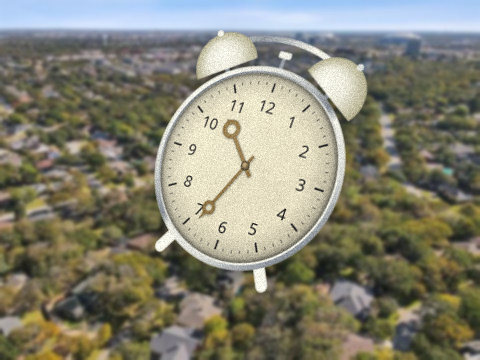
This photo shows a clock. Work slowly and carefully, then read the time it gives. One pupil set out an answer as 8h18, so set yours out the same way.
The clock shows 10h34
